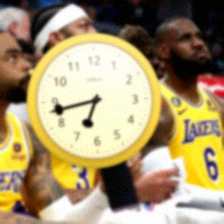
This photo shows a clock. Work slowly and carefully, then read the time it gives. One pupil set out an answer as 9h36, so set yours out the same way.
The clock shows 6h43
